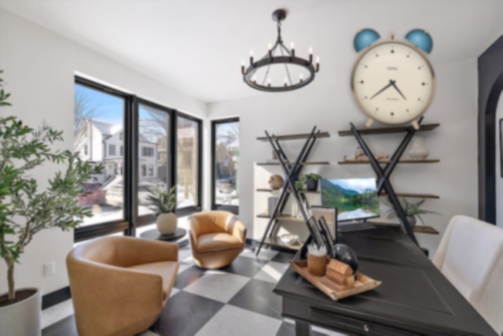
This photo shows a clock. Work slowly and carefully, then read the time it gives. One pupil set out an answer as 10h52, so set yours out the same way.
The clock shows 4h39
